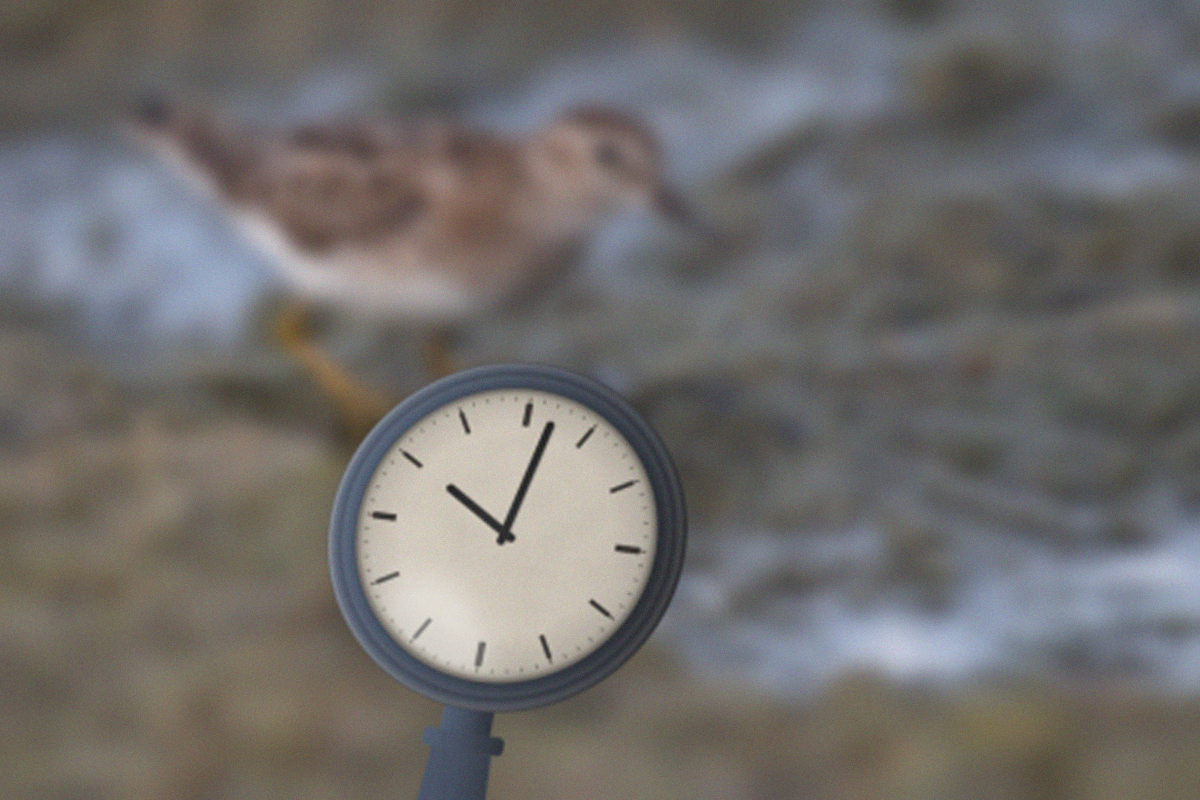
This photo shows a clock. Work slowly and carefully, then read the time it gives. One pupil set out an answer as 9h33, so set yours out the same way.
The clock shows 10h02
